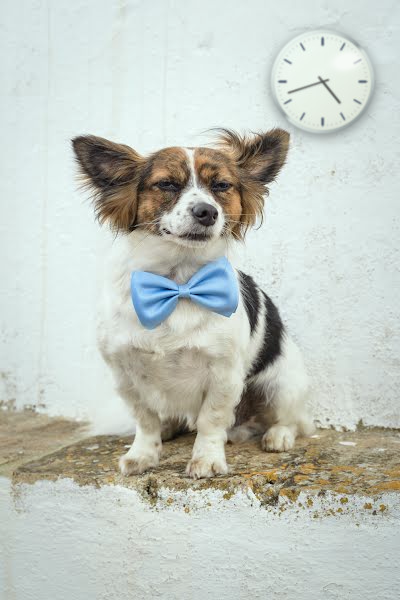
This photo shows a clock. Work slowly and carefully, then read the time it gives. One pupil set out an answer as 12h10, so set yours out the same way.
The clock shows 4h42
